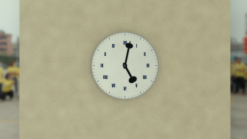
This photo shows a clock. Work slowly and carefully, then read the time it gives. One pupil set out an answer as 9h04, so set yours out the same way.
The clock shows 5h02
